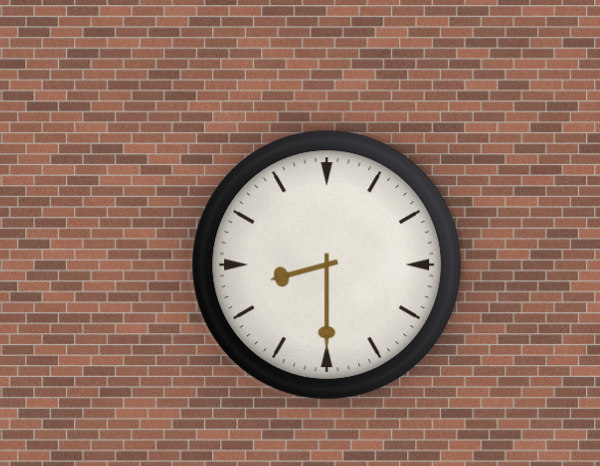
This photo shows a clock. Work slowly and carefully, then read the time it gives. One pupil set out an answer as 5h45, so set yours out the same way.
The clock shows 8h30
